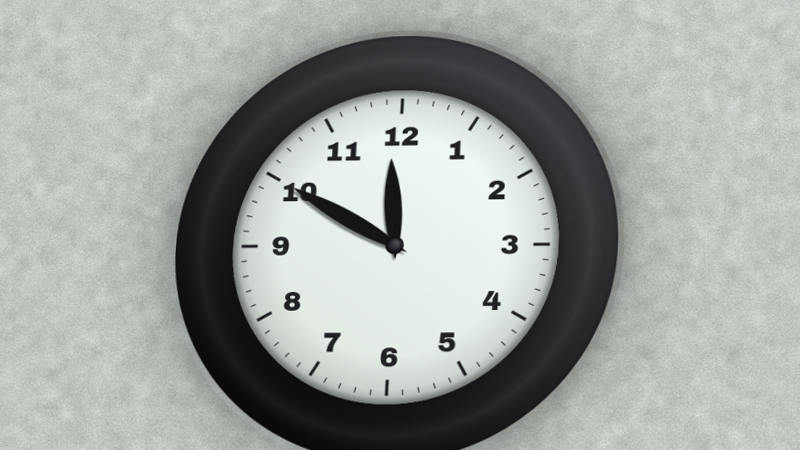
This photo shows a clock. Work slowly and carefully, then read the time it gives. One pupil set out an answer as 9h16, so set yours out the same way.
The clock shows 11h50
